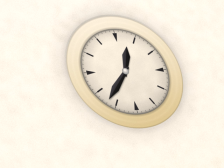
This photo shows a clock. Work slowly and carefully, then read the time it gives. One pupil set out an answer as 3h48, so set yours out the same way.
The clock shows 12h37
